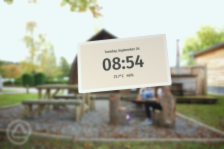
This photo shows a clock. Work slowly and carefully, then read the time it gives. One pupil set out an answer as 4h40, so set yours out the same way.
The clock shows 8h54
